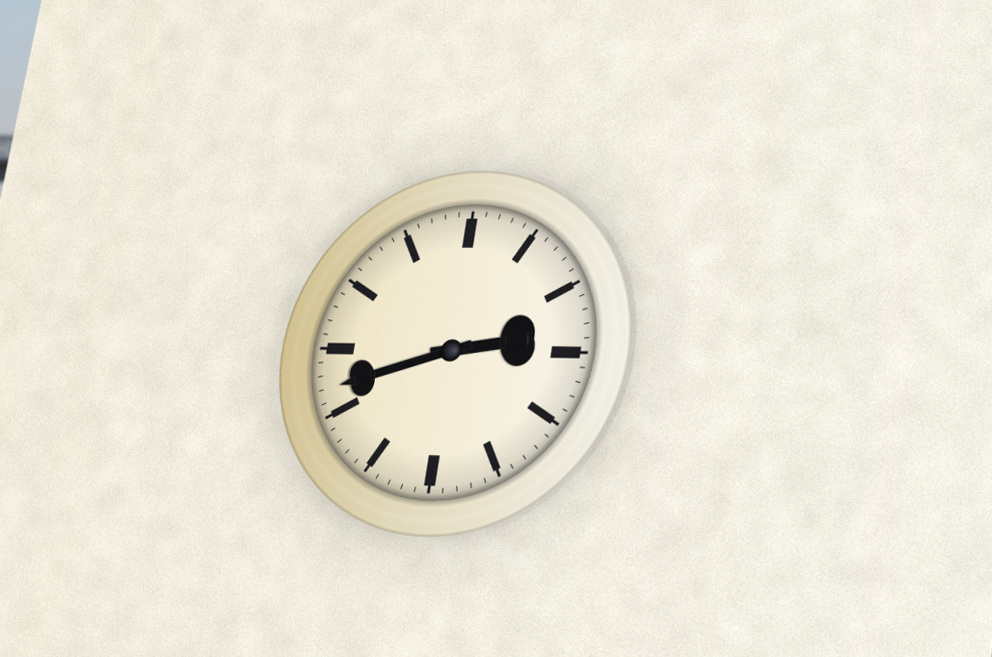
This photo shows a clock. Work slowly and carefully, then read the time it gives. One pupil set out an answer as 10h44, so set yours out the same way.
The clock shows 2h42
